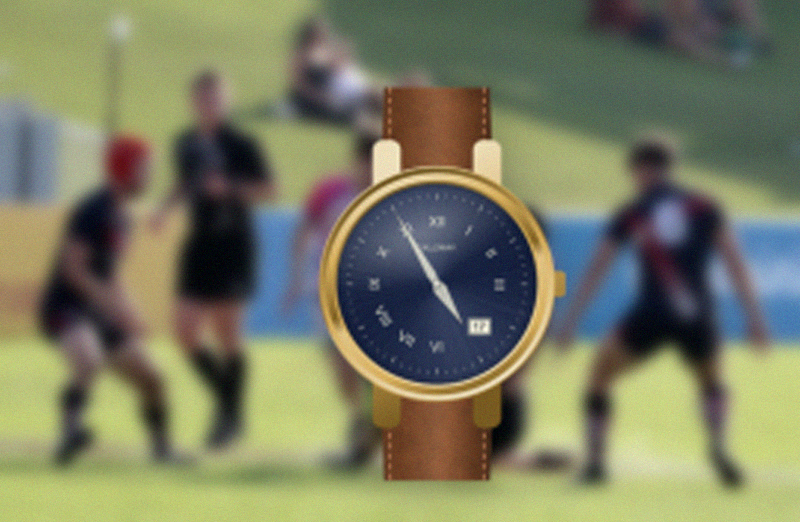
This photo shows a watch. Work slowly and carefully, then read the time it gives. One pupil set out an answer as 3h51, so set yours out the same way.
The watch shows 4h55
